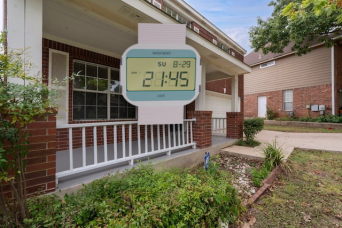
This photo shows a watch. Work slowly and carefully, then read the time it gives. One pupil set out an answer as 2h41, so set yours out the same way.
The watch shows 21h45
